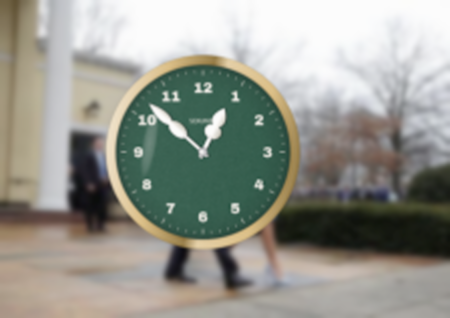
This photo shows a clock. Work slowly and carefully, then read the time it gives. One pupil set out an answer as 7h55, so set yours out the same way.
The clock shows 12h52
